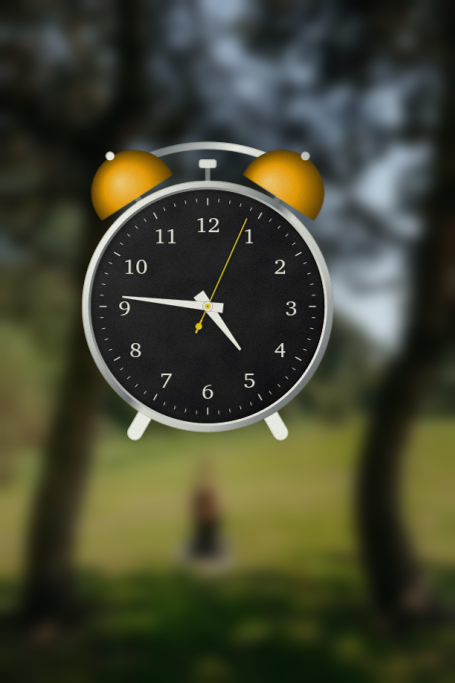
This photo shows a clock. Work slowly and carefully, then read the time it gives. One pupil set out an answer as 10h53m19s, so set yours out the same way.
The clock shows 4h46m04s
